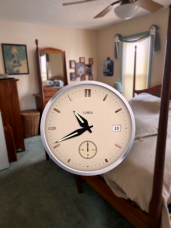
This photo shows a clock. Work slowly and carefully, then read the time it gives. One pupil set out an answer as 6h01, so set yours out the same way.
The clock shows 10h41
